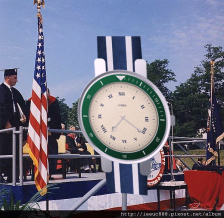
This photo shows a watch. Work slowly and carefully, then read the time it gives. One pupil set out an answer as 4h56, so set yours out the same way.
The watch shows 7h21
